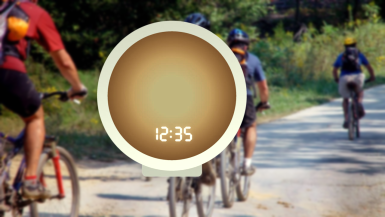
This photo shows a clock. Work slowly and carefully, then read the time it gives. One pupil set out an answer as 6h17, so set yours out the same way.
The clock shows 12h35
